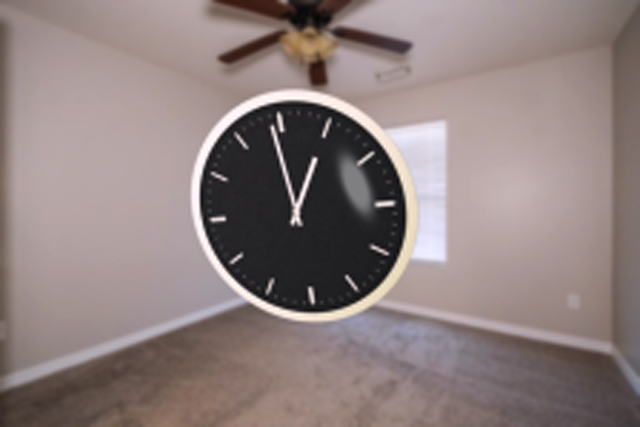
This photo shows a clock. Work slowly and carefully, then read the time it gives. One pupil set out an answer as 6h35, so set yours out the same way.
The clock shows 12h59
